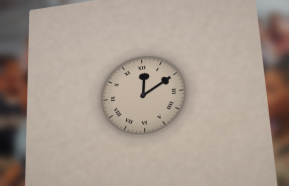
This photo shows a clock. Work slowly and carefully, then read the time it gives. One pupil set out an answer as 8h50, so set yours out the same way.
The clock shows 12h10
